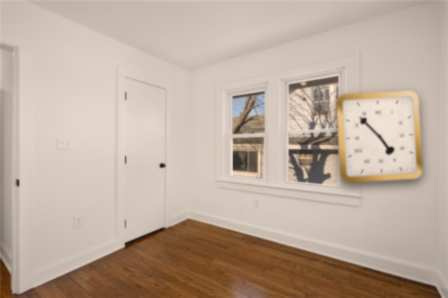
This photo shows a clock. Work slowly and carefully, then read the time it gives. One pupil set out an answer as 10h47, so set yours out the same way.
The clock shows 4h53
